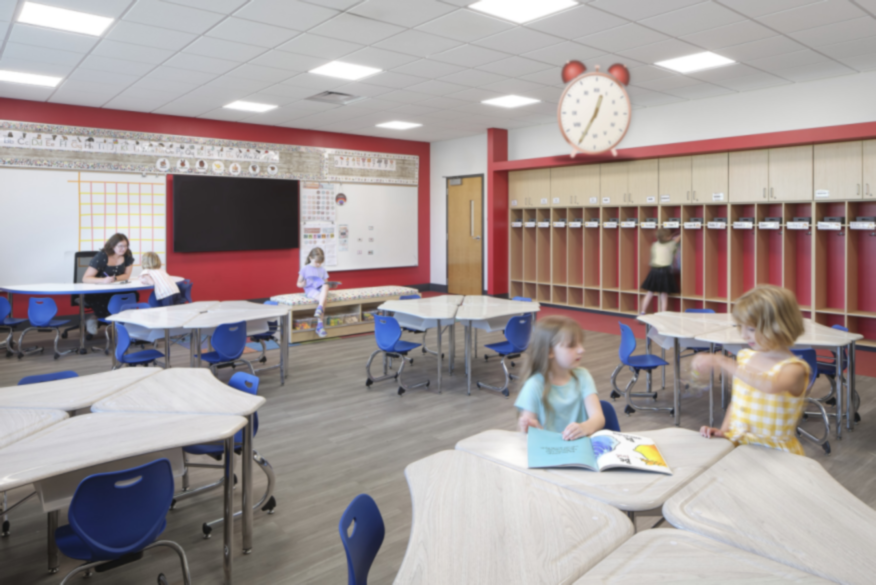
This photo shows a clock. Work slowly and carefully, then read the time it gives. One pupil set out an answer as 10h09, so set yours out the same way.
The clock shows 12h35
